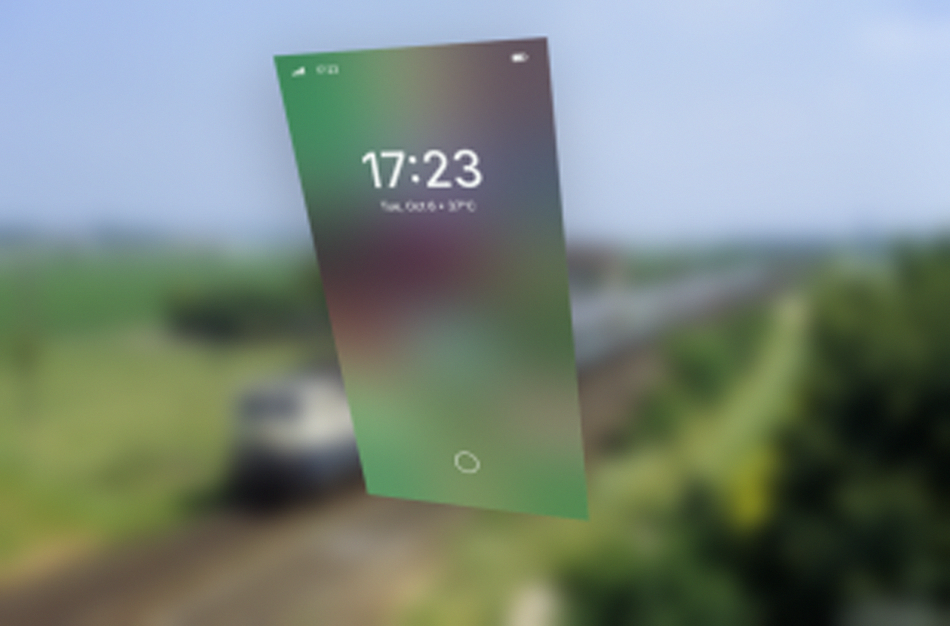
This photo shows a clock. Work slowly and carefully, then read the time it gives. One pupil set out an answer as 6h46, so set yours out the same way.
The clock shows 17h23
